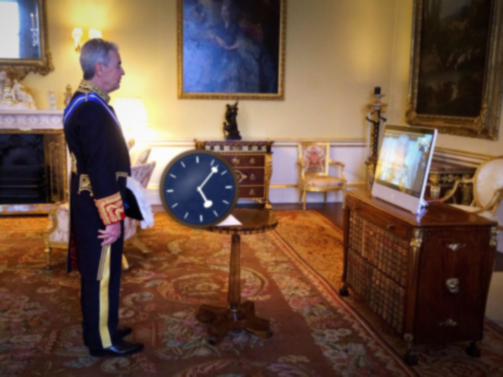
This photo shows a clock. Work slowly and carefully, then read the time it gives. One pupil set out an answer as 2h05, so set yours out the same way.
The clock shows 5h07
